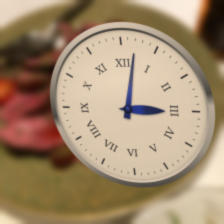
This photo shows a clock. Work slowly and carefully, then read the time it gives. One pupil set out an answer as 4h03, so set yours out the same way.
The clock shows 3h02
